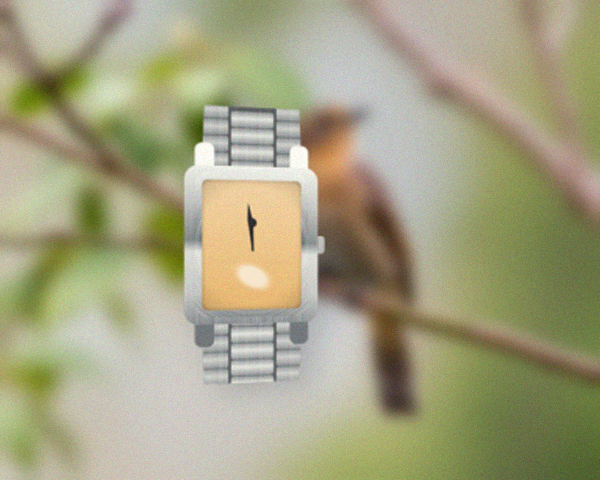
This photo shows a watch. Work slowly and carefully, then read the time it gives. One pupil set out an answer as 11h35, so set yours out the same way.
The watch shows 11h59
